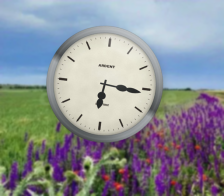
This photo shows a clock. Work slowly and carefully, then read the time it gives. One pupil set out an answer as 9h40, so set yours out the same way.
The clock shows 6h16
